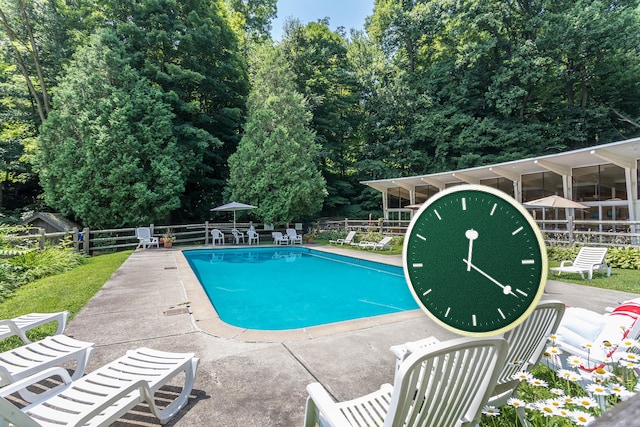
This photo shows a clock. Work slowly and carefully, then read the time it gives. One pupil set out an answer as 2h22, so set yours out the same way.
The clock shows 12h21
